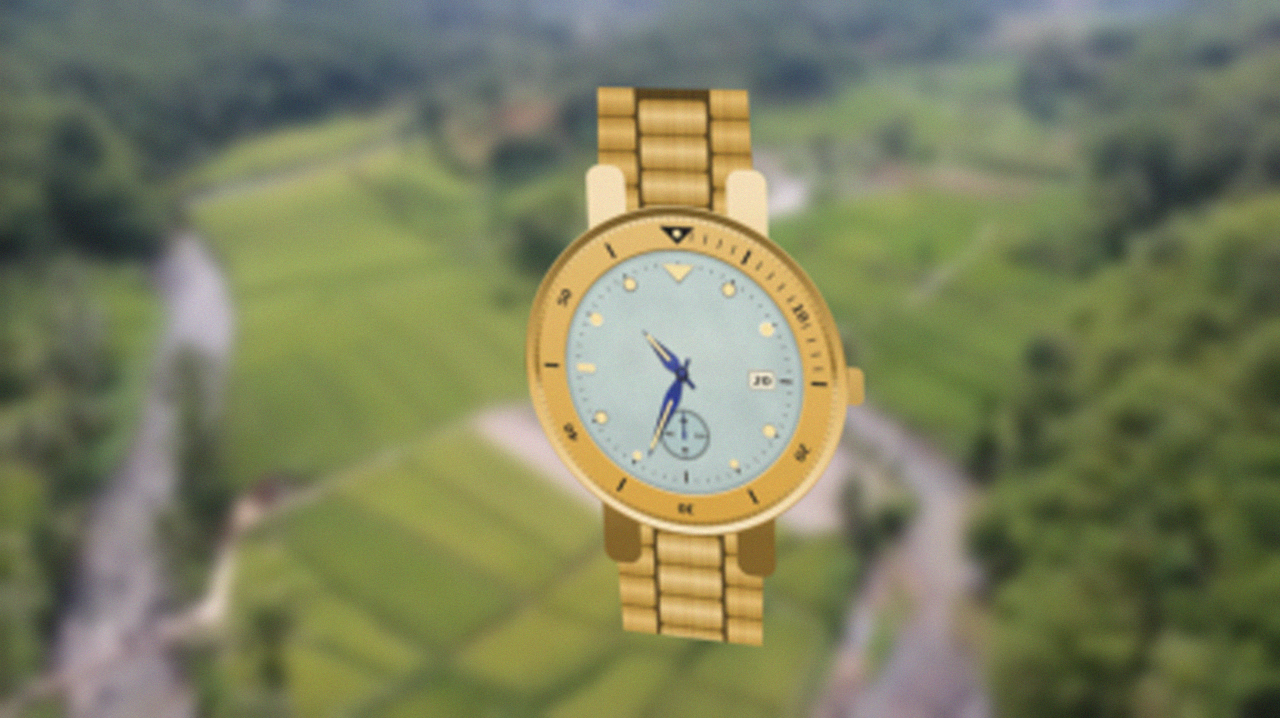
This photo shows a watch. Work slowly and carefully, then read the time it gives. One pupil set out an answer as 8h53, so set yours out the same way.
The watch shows 10h34
